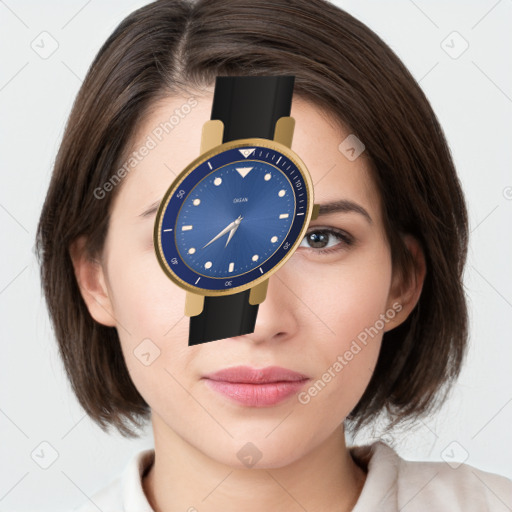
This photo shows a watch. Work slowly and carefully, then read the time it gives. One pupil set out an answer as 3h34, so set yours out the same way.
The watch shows 6h39
